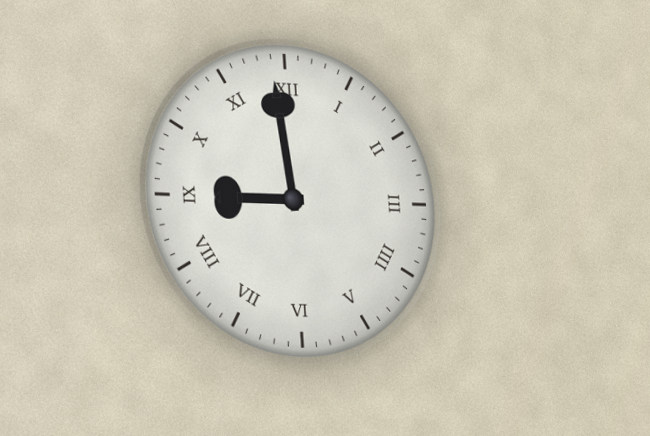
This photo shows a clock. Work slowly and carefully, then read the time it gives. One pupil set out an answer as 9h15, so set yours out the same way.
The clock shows 8h59
